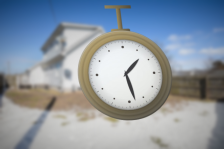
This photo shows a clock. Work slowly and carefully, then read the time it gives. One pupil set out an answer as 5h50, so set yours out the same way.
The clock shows 1h28
